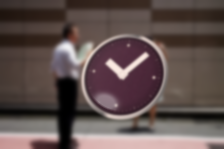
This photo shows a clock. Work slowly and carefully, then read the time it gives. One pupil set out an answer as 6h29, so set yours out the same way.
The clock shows 10h07
